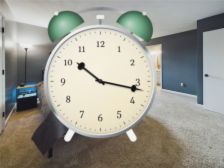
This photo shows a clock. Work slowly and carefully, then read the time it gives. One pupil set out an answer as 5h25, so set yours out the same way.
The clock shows 10h17
